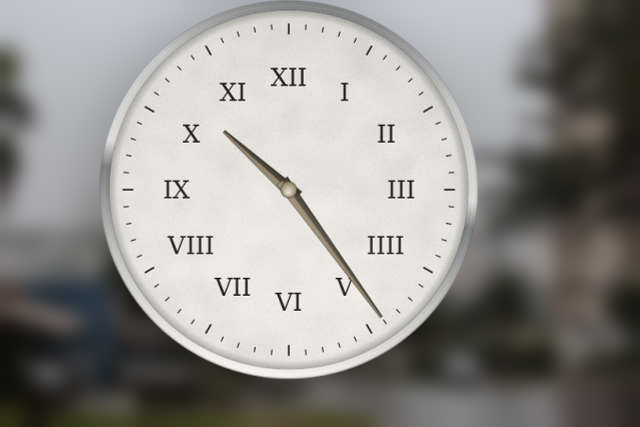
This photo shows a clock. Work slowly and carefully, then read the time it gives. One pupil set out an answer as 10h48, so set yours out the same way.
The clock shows 10h24
